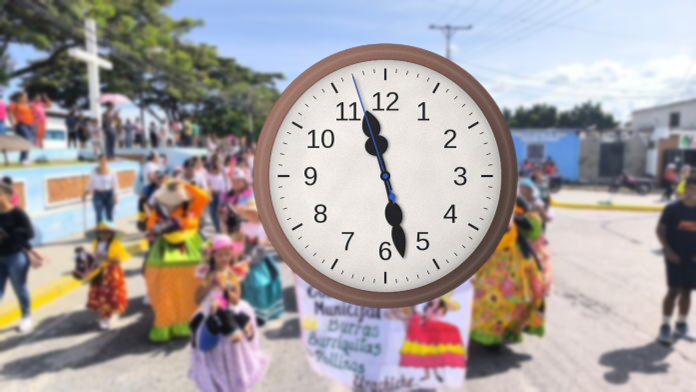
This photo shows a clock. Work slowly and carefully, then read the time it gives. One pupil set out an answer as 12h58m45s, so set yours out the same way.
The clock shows 11h27m57s
